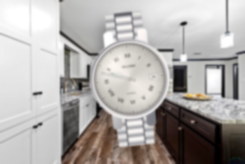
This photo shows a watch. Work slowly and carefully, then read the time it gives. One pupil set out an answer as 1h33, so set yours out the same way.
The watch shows 9h48
